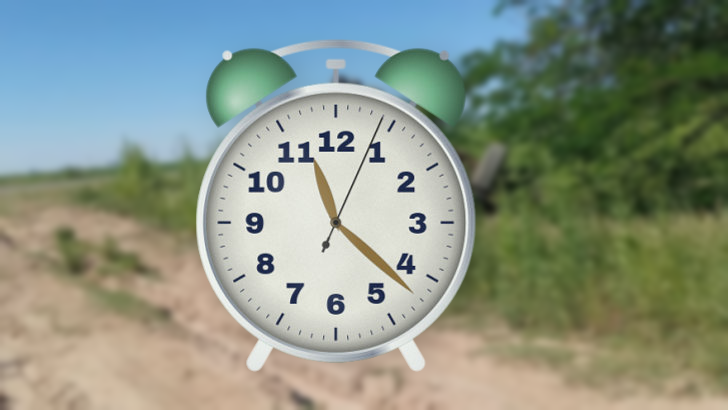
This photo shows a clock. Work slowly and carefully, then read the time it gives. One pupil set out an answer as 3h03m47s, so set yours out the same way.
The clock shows 11h22m04s
